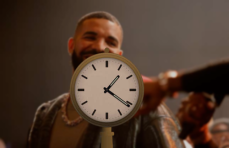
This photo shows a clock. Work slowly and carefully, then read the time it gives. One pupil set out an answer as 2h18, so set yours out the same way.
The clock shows 1h21
